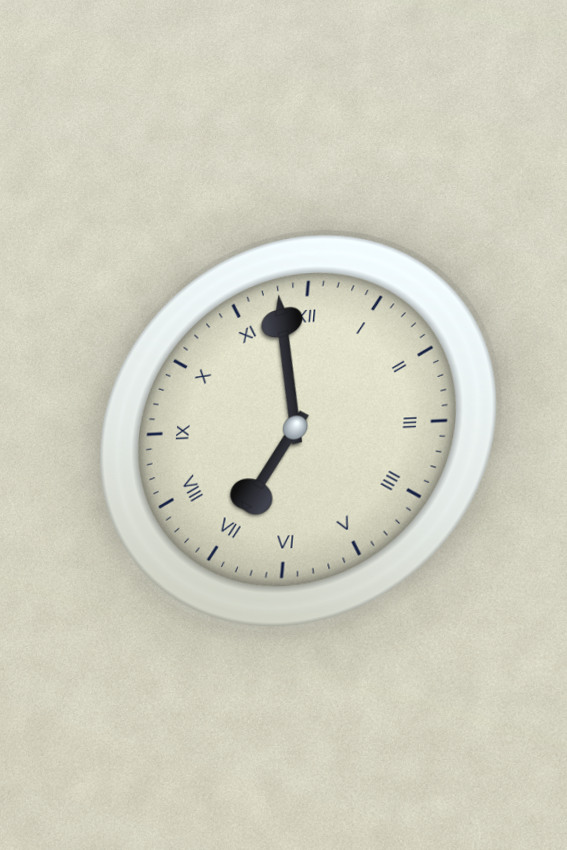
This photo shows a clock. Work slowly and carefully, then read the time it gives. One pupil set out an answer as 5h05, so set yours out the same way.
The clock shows 6h58
